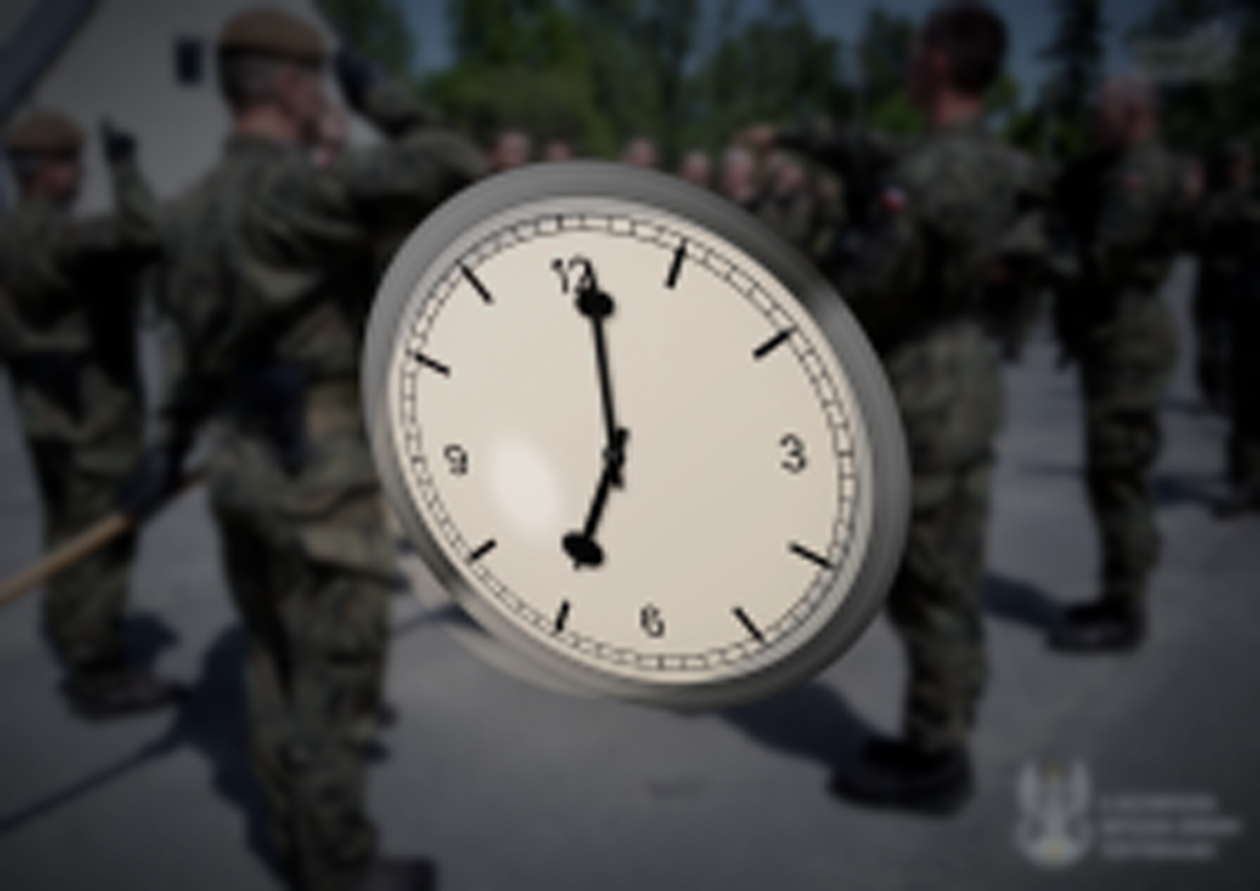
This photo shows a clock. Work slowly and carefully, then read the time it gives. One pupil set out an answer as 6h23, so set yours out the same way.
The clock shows 7h01
